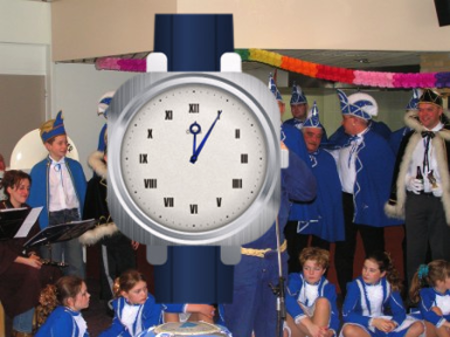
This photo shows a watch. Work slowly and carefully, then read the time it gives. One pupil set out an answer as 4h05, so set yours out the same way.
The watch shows 12h05
